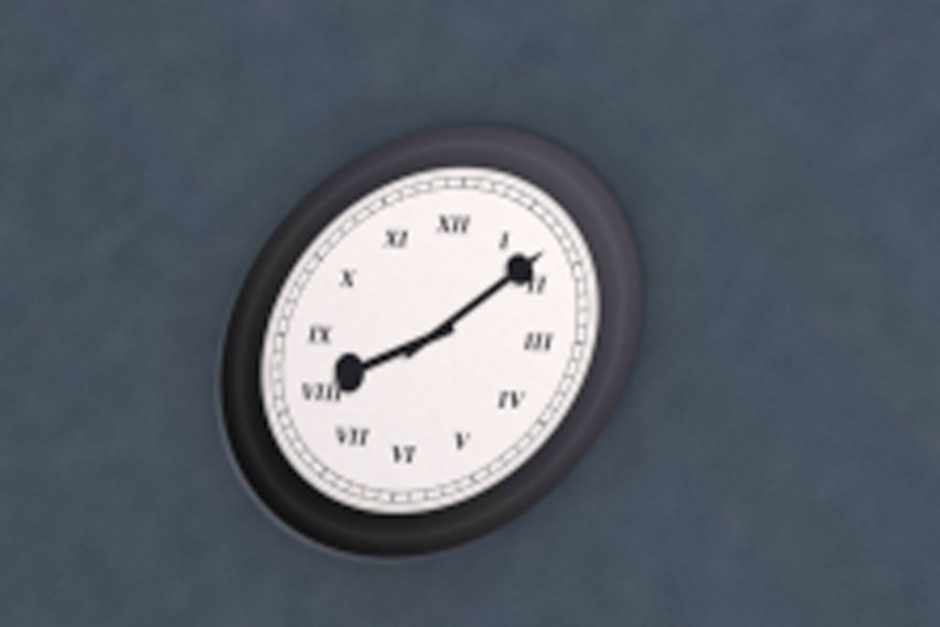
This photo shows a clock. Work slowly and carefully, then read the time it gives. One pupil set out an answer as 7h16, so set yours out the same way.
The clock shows 8h08
